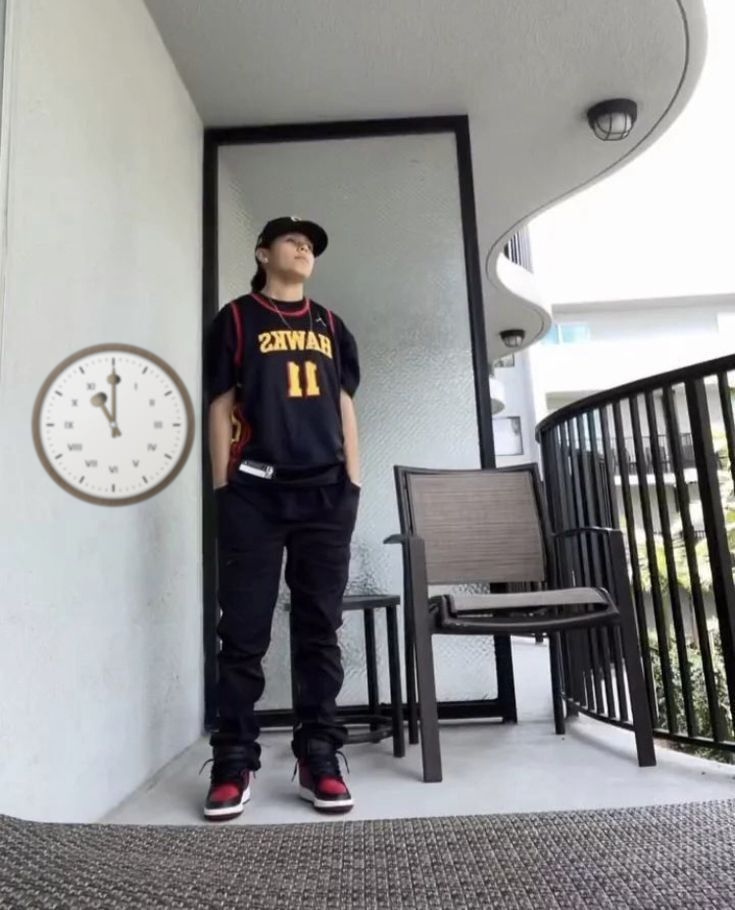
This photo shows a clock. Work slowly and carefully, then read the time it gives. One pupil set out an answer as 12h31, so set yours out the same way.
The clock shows 11h00
